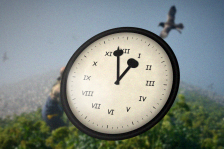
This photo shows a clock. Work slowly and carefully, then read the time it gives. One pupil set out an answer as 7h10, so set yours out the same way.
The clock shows 12h58
